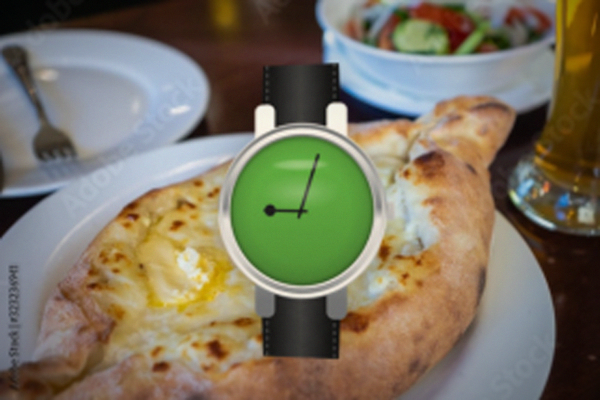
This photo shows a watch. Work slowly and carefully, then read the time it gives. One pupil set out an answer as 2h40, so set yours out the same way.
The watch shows 9h03
